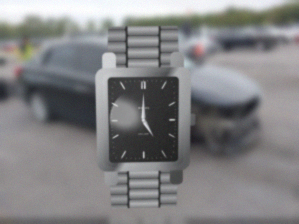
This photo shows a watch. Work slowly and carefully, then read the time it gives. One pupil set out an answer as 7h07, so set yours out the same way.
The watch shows 5h00
